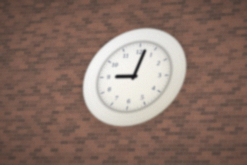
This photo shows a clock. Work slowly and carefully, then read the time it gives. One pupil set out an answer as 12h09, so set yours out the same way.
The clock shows 9h02
